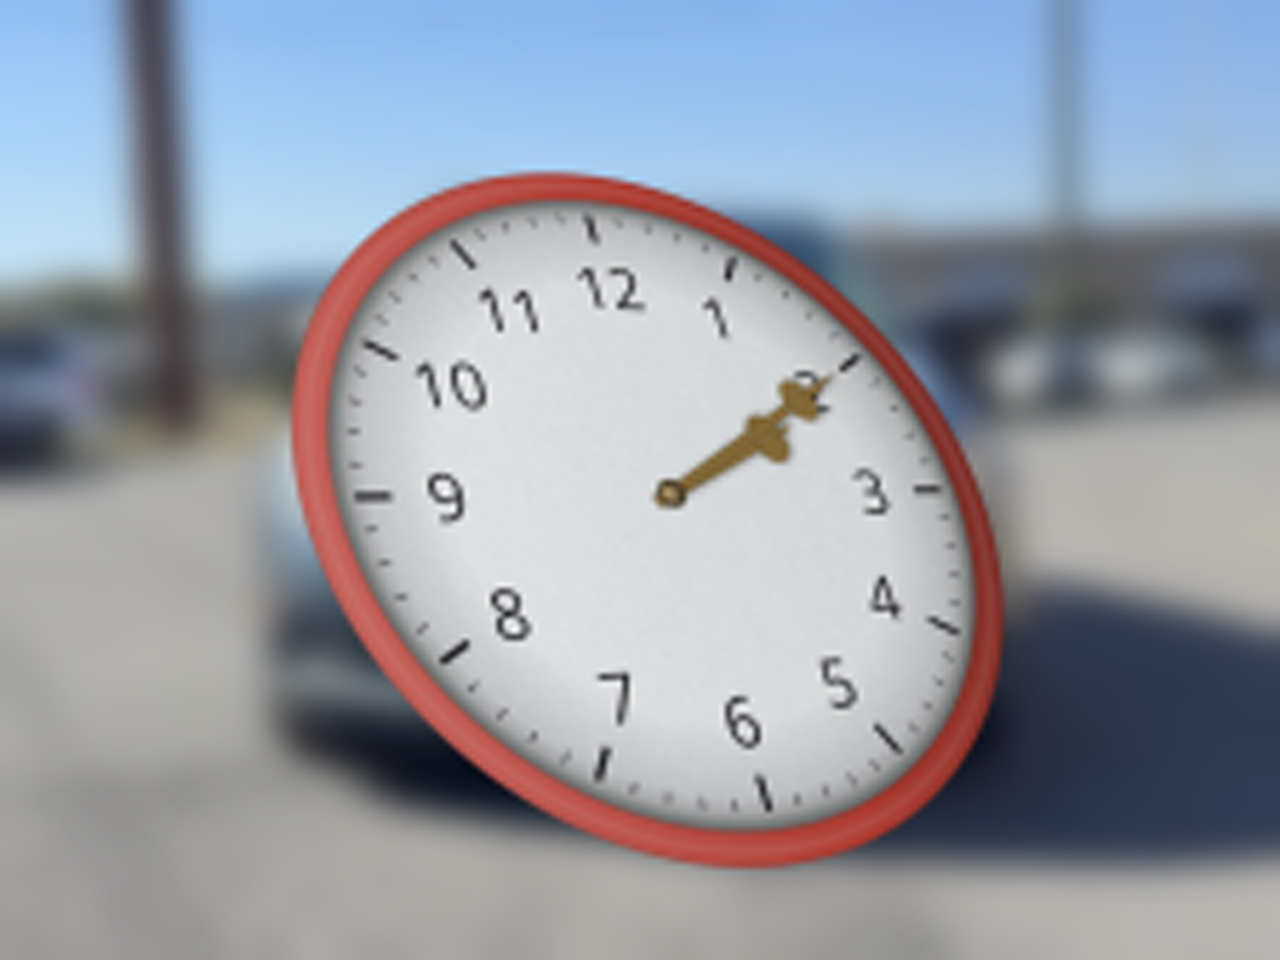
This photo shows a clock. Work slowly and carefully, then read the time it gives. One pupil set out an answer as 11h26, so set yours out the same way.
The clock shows 2h10
